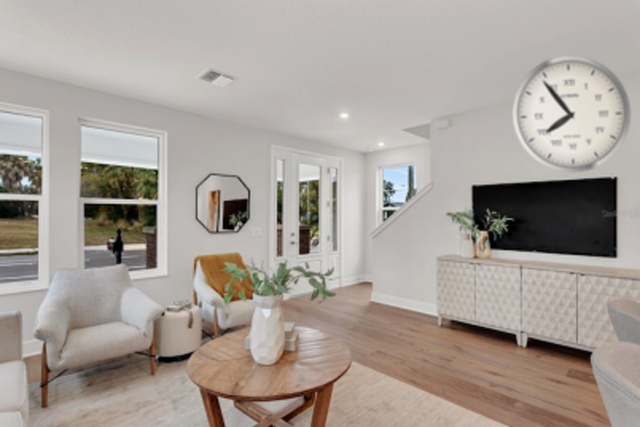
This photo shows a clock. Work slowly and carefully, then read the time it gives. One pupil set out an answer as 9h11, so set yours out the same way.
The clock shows 7h54
